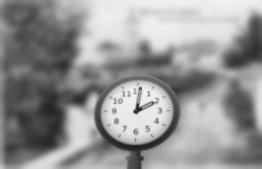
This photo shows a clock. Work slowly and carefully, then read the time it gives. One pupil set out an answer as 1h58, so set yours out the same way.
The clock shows 2h01
